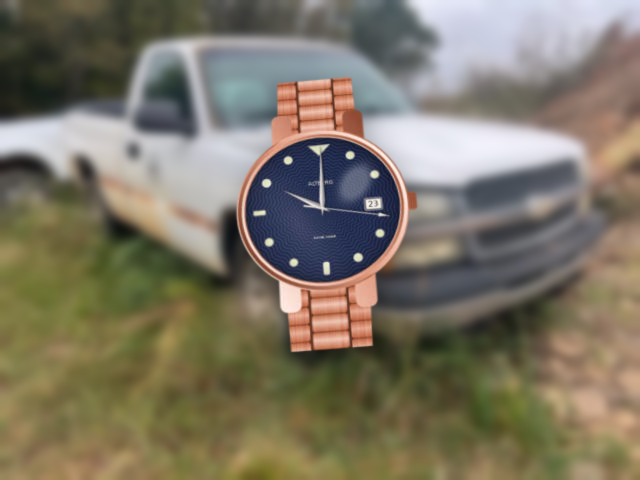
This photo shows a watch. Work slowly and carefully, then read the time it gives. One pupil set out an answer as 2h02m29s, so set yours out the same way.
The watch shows 10h00m17s
